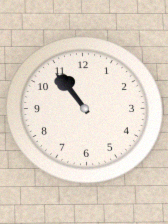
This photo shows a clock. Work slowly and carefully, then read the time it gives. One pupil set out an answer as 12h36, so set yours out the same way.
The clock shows 10h54
